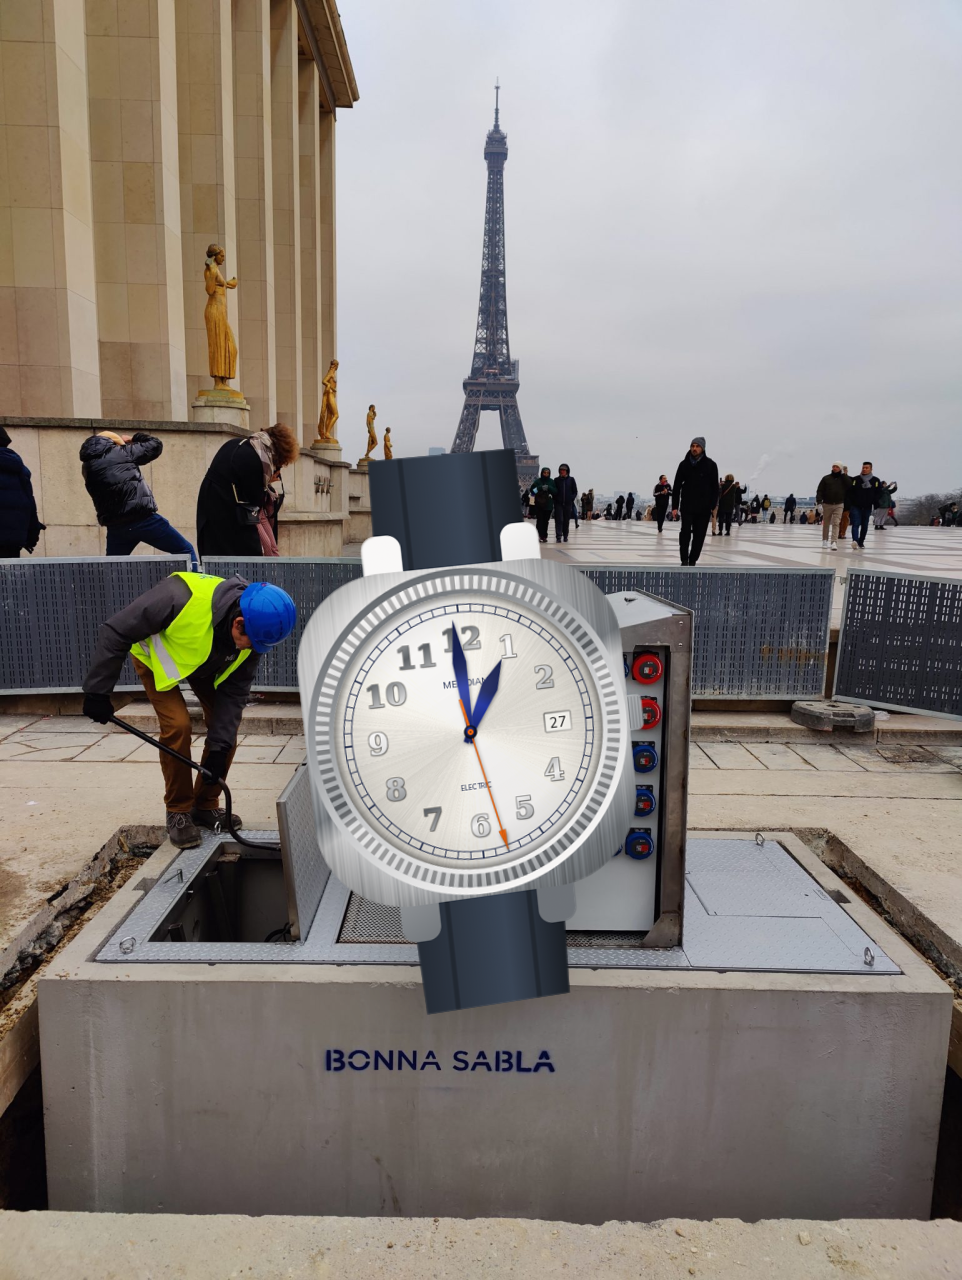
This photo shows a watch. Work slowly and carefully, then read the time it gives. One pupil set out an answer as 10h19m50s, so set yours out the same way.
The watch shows 12h59m28s
